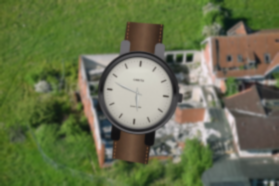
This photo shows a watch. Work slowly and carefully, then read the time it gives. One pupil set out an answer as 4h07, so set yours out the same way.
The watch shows 5h48
